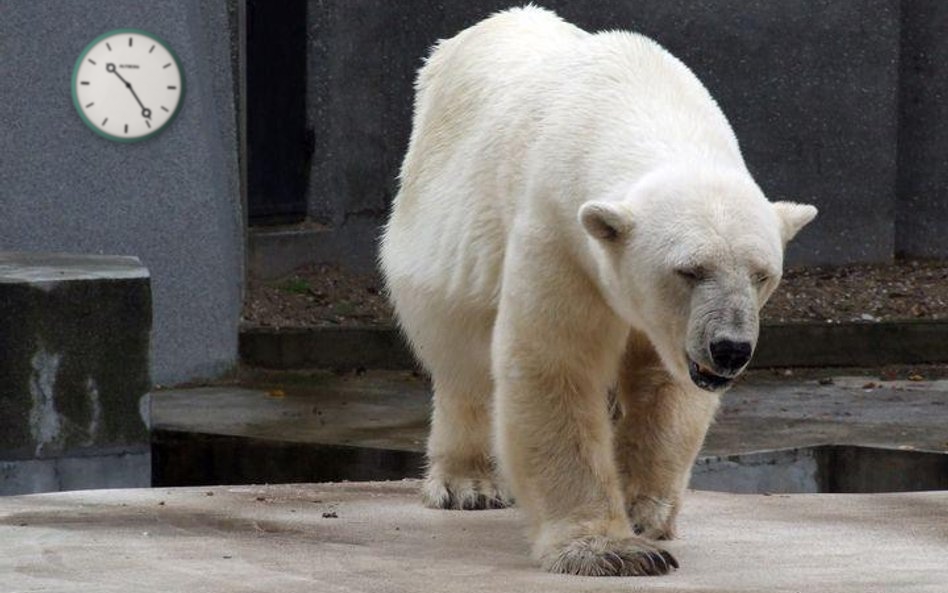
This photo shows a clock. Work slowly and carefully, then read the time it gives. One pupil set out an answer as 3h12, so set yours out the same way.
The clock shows 10h24
